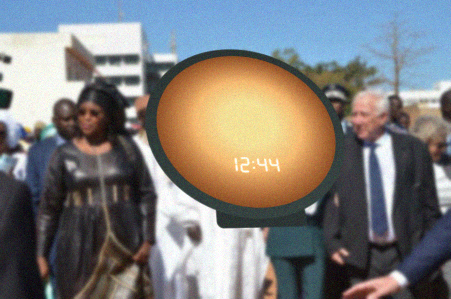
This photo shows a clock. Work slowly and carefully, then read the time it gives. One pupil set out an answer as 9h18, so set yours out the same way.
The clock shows 12h44
